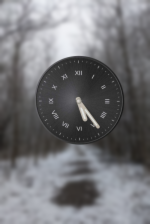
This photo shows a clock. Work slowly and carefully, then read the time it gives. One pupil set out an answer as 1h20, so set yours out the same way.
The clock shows 5h24
